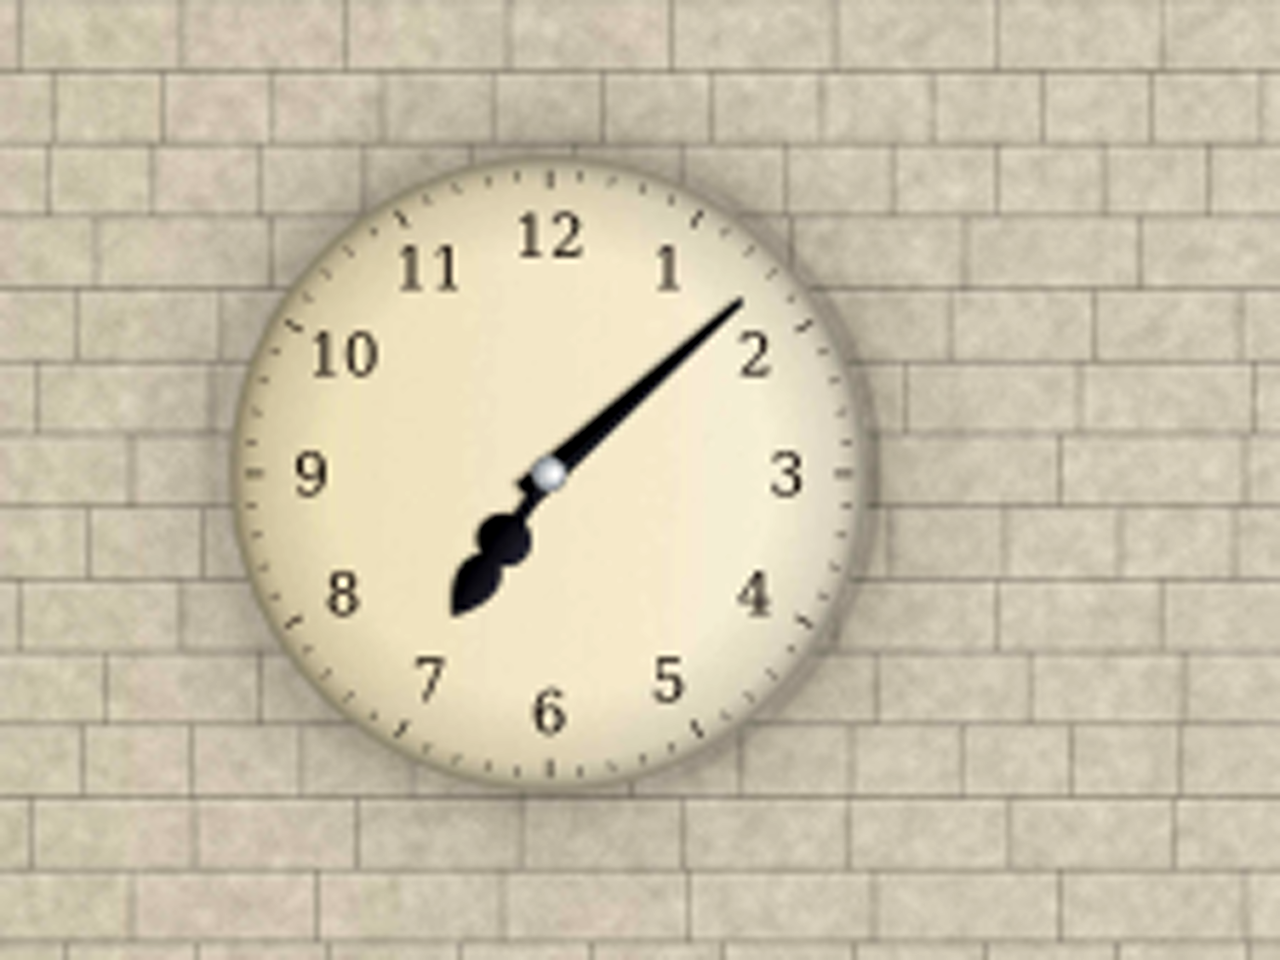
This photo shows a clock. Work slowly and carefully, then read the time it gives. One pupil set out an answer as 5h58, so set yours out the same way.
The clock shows 7h08
